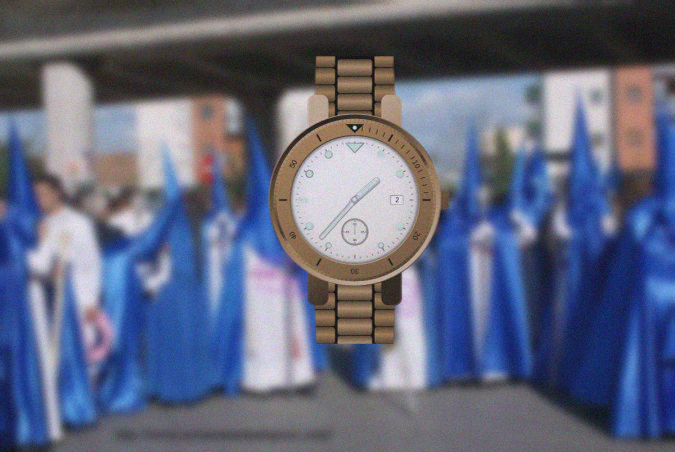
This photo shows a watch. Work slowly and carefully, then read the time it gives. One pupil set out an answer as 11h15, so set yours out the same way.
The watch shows 1h37
